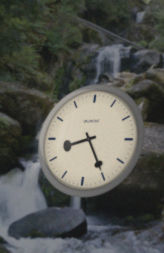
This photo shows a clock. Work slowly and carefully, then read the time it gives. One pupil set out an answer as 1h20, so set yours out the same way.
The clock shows 8h25
